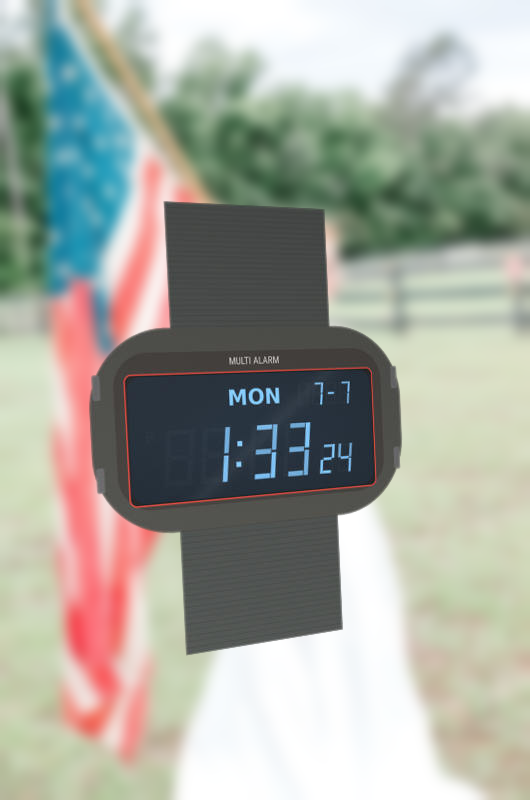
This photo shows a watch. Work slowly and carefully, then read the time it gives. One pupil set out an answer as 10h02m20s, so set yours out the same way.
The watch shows 1h33m24s
